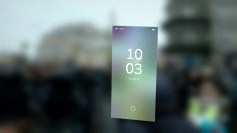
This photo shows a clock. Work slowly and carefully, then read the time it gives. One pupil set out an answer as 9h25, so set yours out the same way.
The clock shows 10h03
